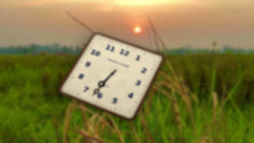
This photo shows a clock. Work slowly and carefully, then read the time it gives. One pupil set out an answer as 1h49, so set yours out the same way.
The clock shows 6h32
